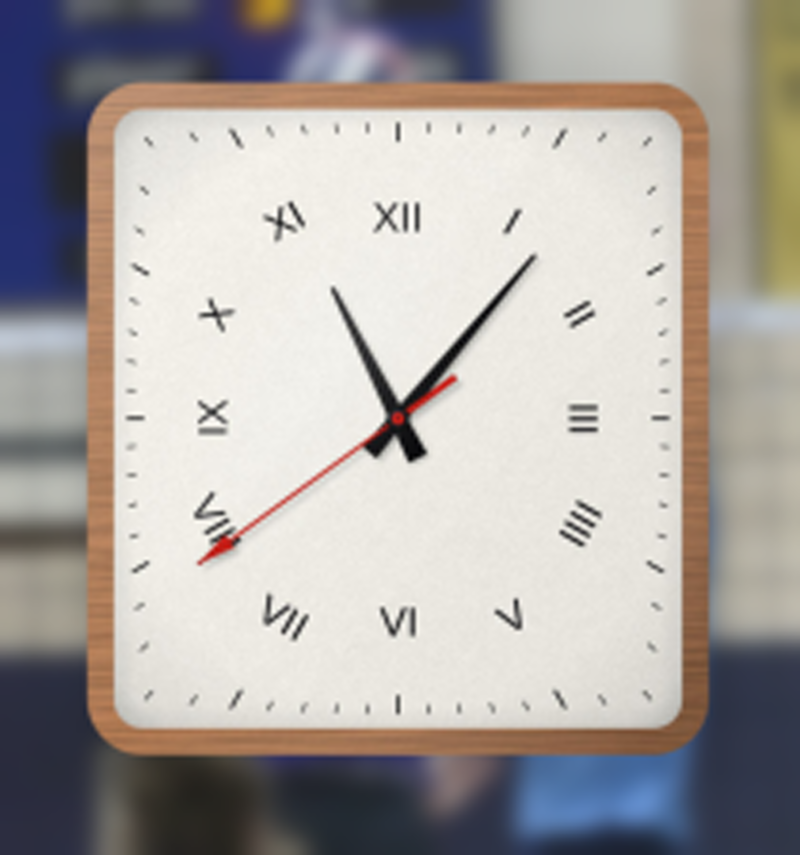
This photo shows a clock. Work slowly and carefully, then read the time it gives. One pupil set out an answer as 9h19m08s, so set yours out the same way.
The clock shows 11h06m39s
